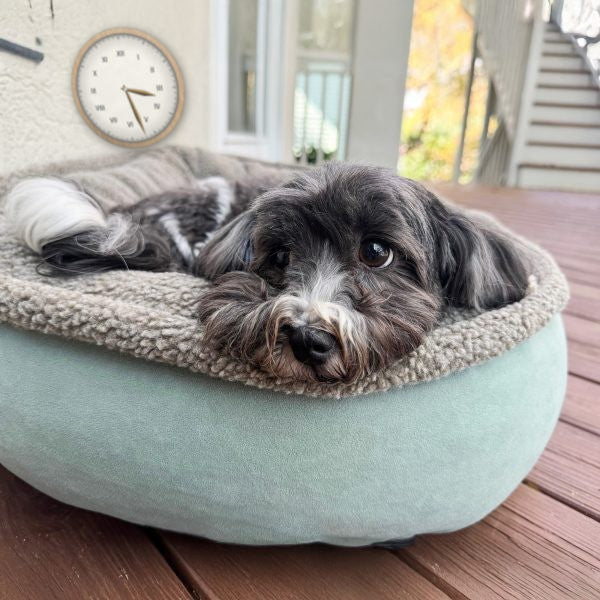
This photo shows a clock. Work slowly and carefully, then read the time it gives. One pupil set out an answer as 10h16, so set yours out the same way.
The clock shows 3h27
